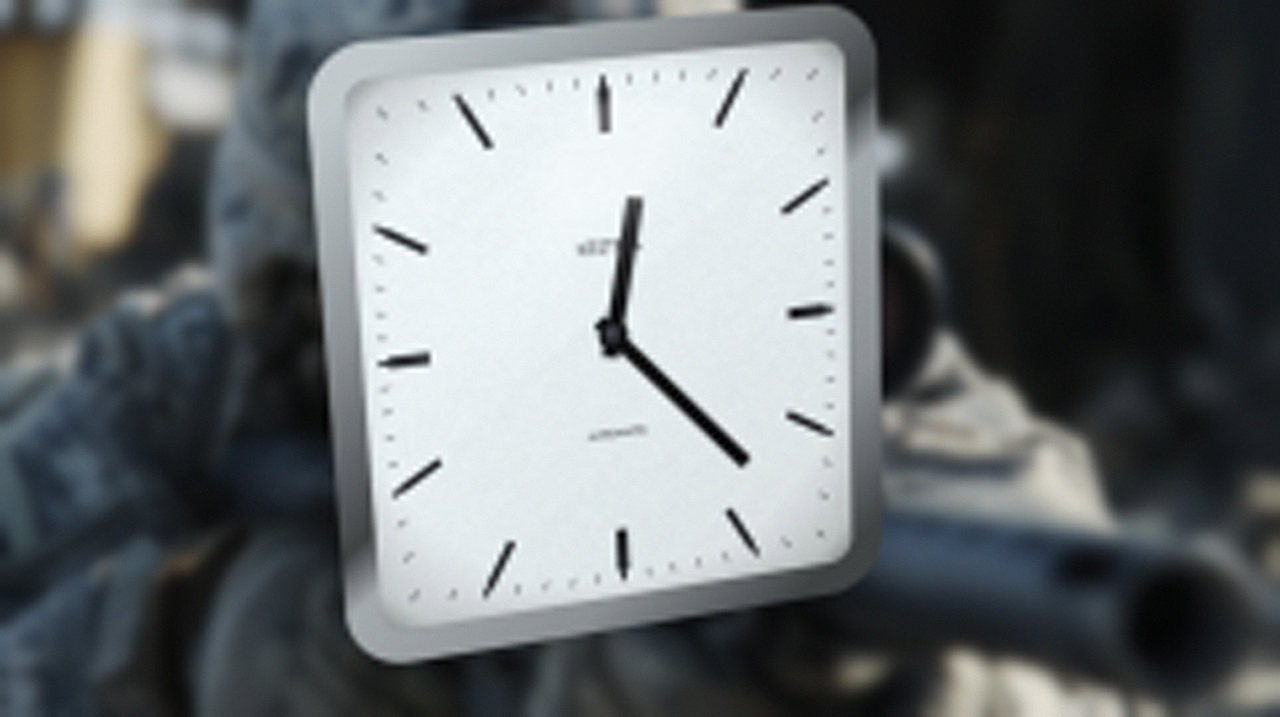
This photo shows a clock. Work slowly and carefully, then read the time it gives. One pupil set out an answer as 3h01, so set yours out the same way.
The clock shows 12h23
